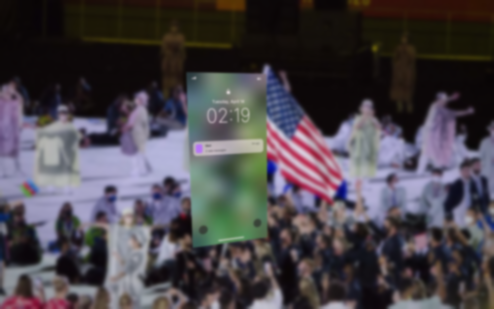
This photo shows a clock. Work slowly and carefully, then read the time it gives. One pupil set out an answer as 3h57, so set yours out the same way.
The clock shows 2h19
